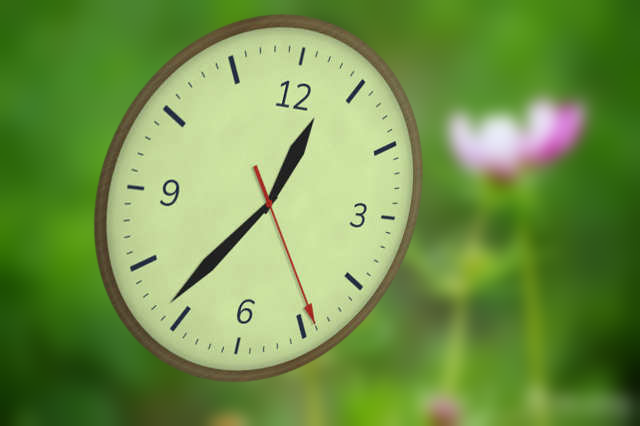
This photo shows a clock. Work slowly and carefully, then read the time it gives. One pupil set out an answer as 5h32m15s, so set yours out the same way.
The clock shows 12h36m24s
